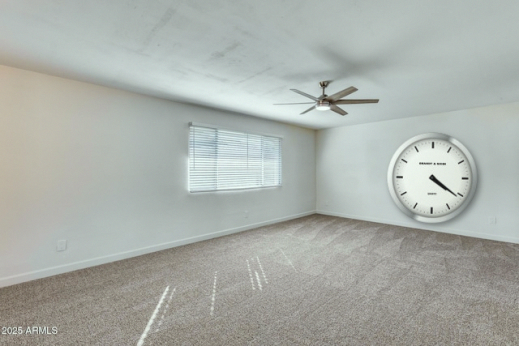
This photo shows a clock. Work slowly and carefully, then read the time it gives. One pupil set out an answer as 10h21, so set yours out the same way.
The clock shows 4h21
